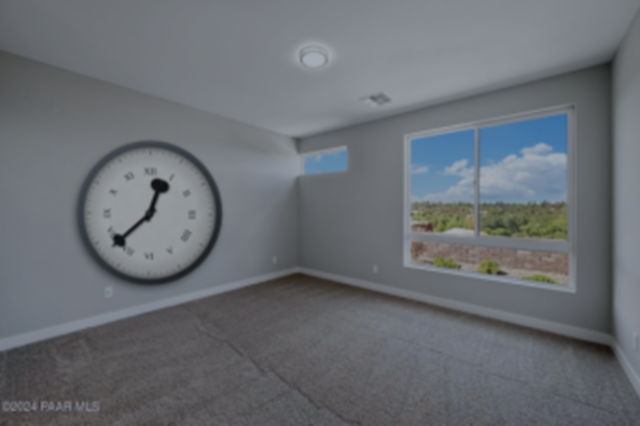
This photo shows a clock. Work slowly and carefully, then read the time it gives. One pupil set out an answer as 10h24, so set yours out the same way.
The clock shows 12h38
